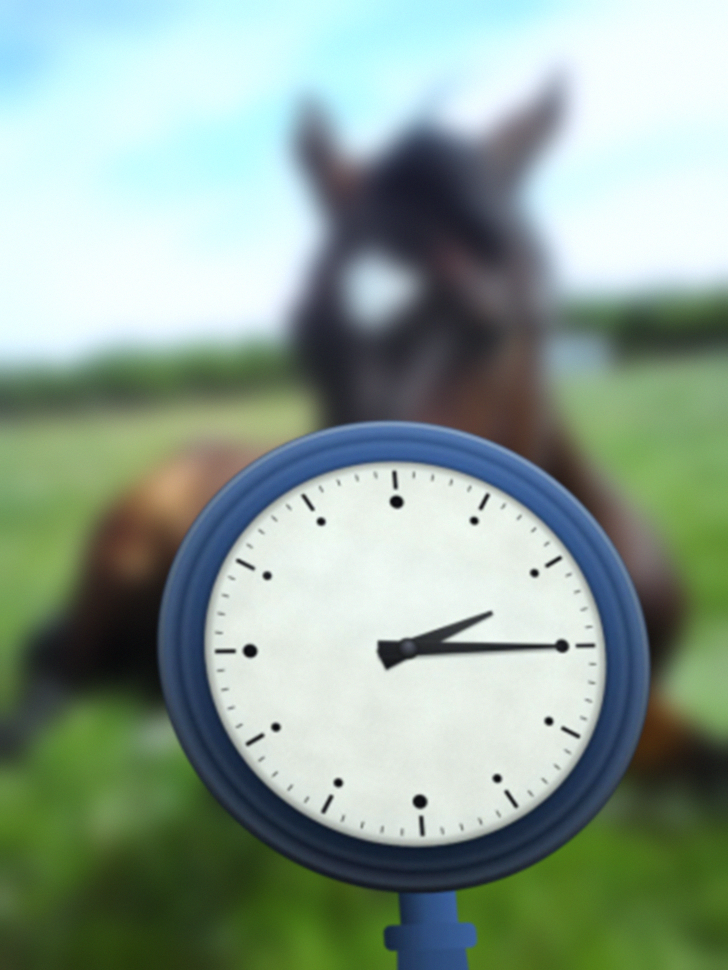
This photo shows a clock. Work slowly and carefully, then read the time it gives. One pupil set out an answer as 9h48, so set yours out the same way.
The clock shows 2h15
